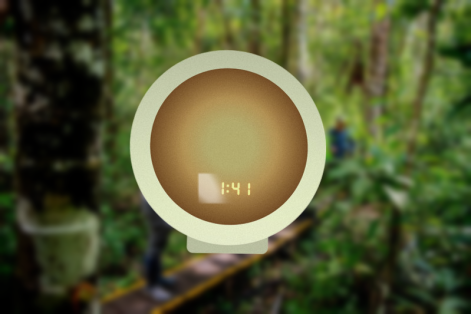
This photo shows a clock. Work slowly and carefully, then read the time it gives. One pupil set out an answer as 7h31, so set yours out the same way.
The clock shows 1h41
